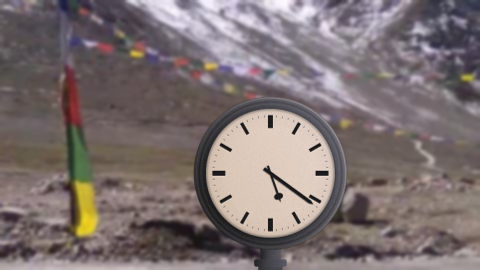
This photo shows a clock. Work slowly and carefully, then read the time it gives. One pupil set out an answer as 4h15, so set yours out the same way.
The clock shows 5h21
